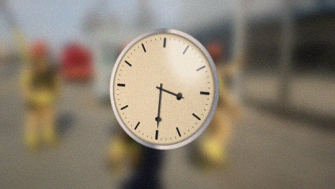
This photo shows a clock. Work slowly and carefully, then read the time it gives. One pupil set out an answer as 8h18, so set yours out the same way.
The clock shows 3h30
